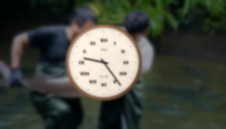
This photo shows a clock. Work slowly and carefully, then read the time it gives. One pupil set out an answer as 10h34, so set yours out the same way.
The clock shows 9h24
